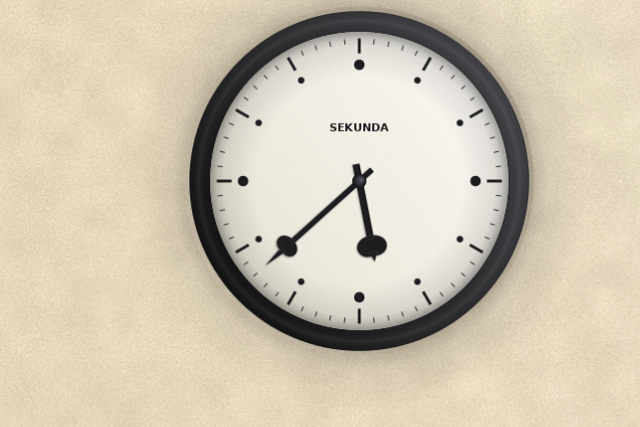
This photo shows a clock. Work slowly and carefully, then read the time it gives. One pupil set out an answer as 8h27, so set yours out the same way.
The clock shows 5h38
